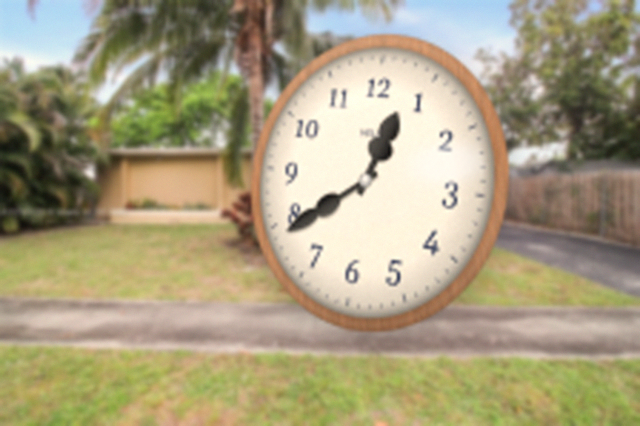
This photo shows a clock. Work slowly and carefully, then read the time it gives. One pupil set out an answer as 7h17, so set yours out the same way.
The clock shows 12h39
